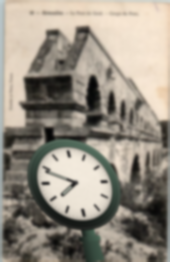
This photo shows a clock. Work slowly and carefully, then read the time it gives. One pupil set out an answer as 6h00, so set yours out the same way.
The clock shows 7h49
